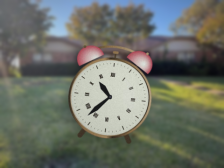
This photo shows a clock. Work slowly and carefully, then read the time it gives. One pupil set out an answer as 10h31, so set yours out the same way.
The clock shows 10h37
